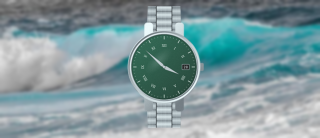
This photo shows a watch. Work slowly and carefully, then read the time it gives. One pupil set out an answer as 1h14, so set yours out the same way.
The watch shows 3h52
